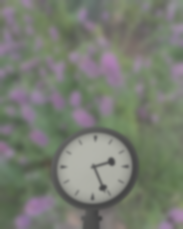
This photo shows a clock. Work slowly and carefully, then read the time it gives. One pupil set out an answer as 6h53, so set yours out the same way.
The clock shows 2h26
